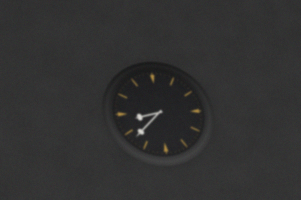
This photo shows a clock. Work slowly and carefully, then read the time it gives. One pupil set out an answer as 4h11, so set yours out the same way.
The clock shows 8h38
